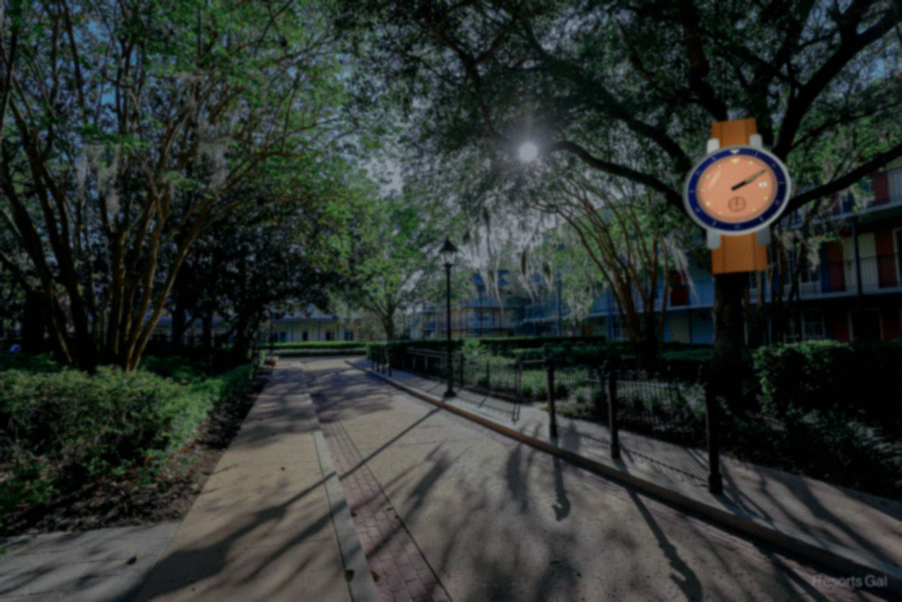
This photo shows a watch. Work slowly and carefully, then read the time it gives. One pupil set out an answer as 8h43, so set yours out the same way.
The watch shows 2h10
